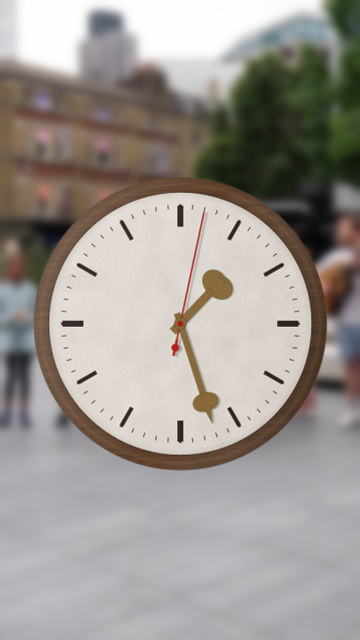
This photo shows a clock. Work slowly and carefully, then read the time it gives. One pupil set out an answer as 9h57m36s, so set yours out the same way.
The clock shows 1h27m02s
